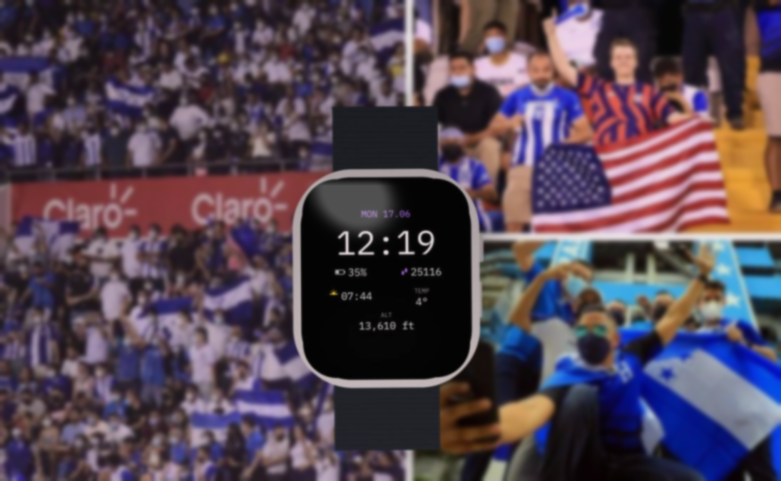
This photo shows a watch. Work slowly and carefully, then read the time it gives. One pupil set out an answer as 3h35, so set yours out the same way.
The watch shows 12h19
